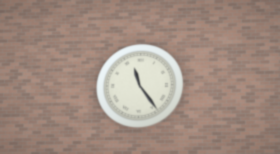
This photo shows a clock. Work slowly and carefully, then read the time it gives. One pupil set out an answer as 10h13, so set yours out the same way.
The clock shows 11h24
